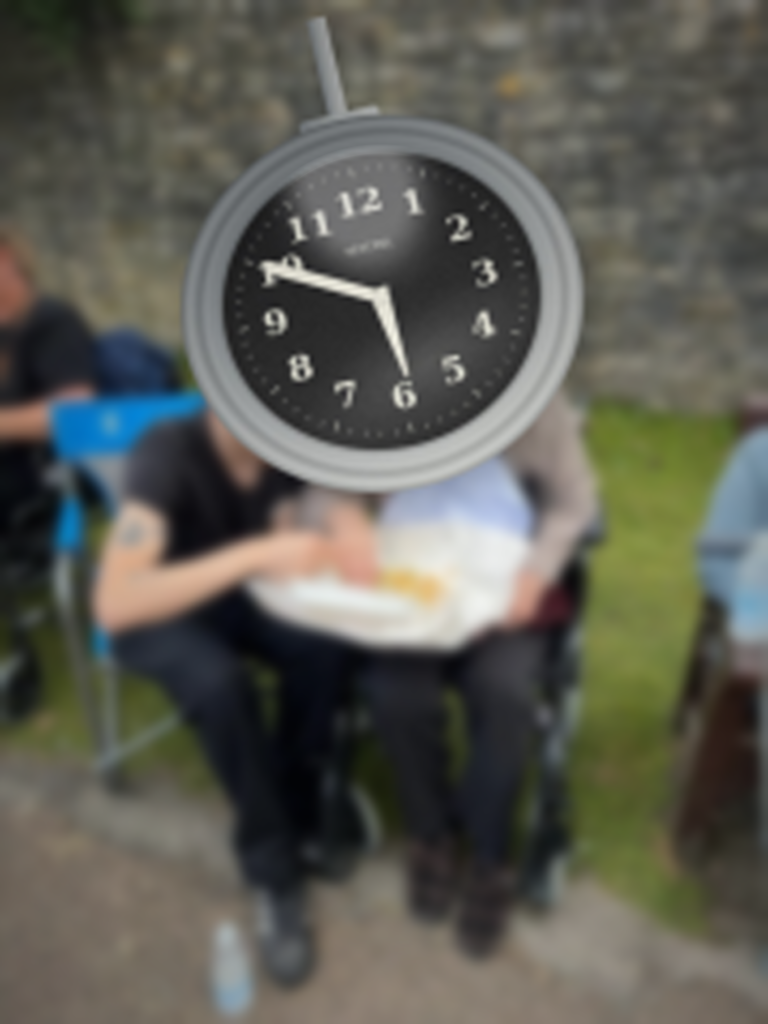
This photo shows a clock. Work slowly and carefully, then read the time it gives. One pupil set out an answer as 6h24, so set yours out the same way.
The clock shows 5h50
